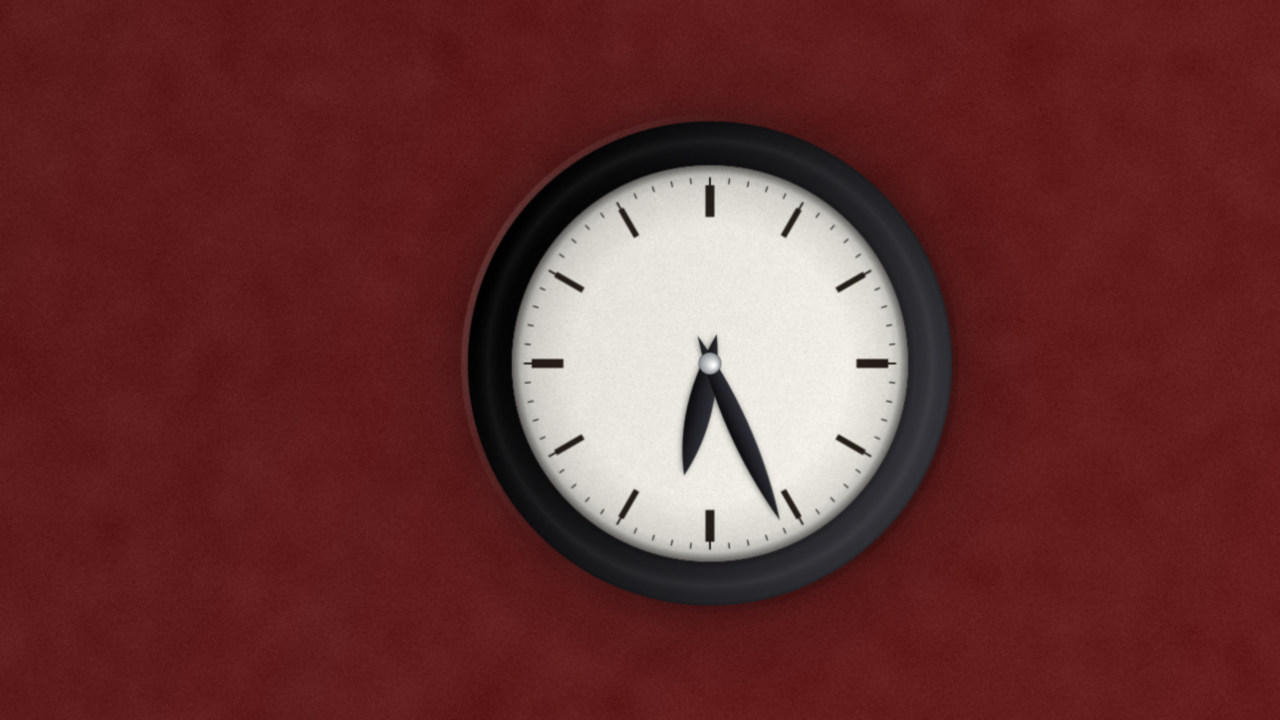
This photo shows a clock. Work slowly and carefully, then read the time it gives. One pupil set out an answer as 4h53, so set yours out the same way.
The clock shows 6h26
